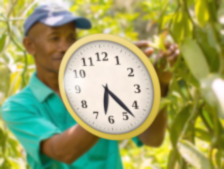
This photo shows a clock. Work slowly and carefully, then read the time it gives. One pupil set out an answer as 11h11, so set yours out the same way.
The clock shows 6h23
